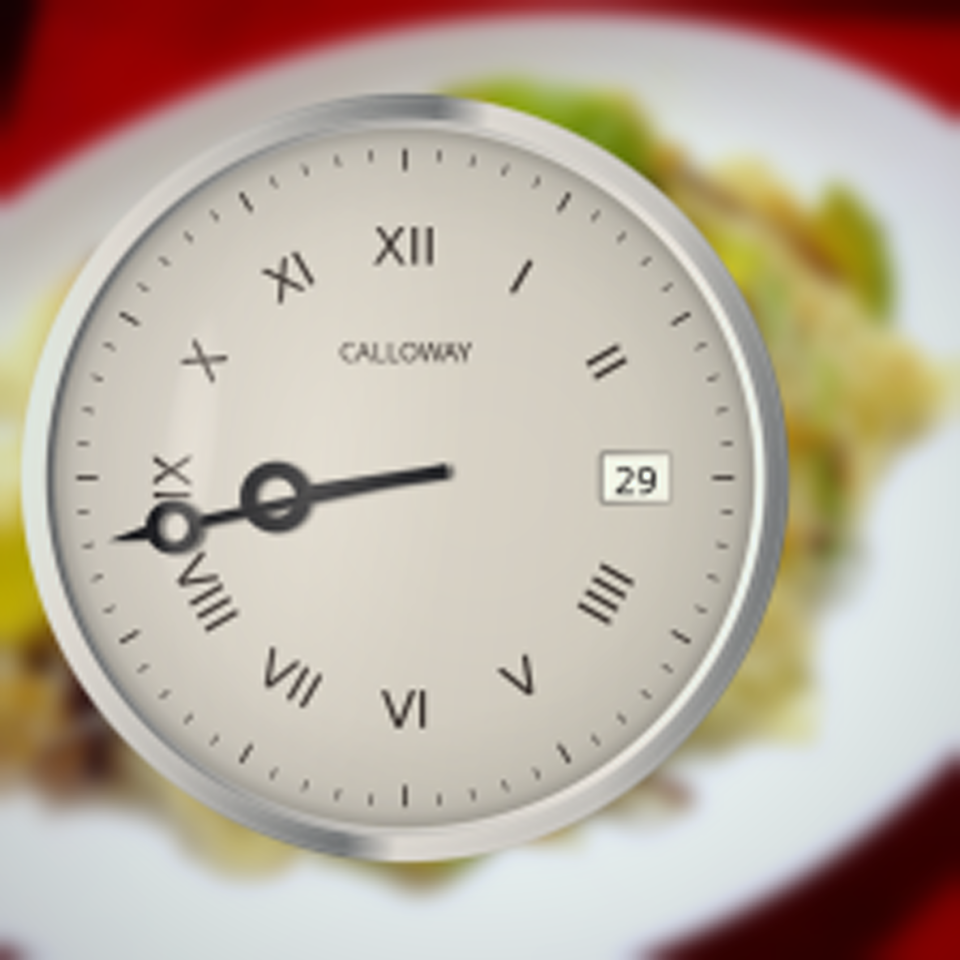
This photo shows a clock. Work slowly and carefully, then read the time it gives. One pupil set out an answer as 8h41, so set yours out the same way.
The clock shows 8h43
